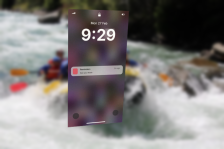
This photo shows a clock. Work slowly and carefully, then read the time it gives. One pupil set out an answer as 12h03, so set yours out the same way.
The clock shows 9h29
